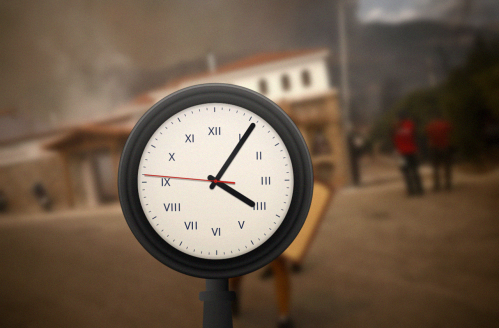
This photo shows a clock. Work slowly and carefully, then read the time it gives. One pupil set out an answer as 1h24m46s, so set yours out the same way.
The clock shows 4h05m46s
